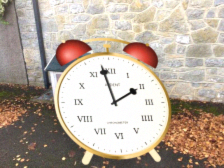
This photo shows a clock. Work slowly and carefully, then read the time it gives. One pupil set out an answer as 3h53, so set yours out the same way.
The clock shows 1h58
